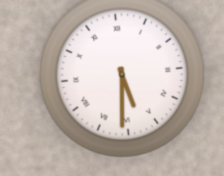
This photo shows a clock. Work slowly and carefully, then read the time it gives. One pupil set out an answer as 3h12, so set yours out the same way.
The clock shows 5h31
